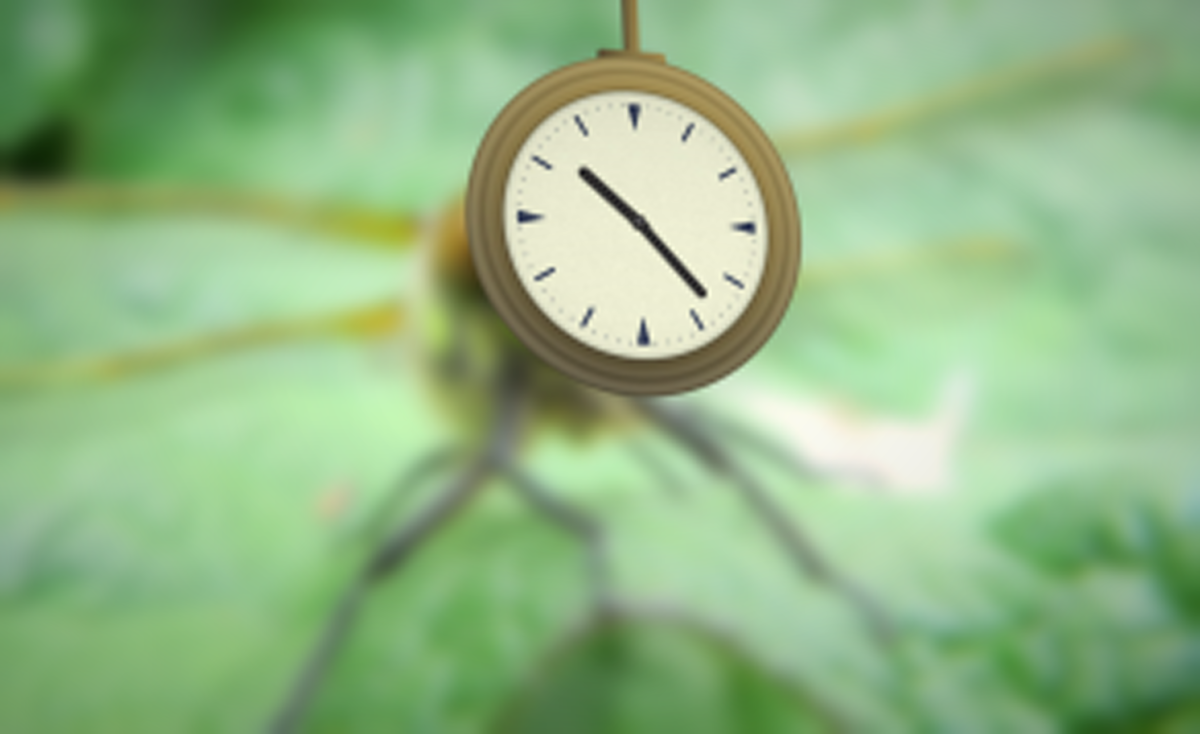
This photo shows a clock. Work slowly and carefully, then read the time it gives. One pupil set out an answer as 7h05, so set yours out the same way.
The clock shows 10h23
